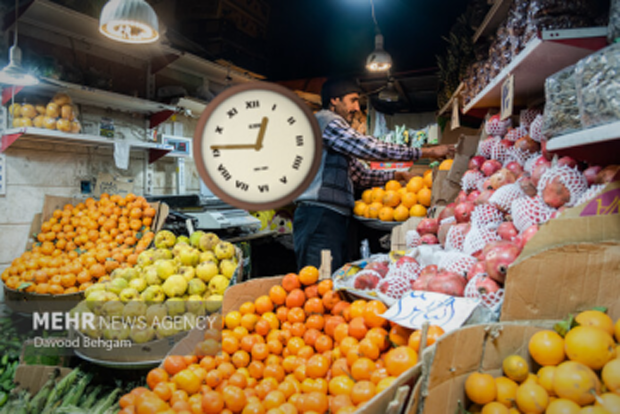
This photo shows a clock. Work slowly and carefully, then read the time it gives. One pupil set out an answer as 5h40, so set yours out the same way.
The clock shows 12h46
